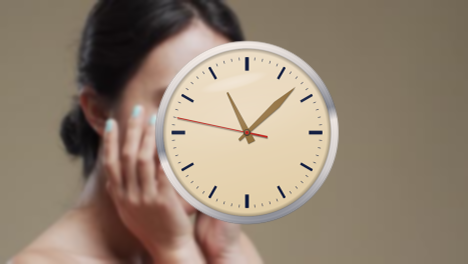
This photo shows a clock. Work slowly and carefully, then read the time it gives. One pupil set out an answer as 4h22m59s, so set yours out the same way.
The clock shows 11h07m47s
